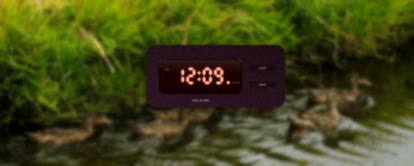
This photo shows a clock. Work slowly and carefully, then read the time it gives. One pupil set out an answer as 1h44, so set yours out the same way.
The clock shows 12h09
